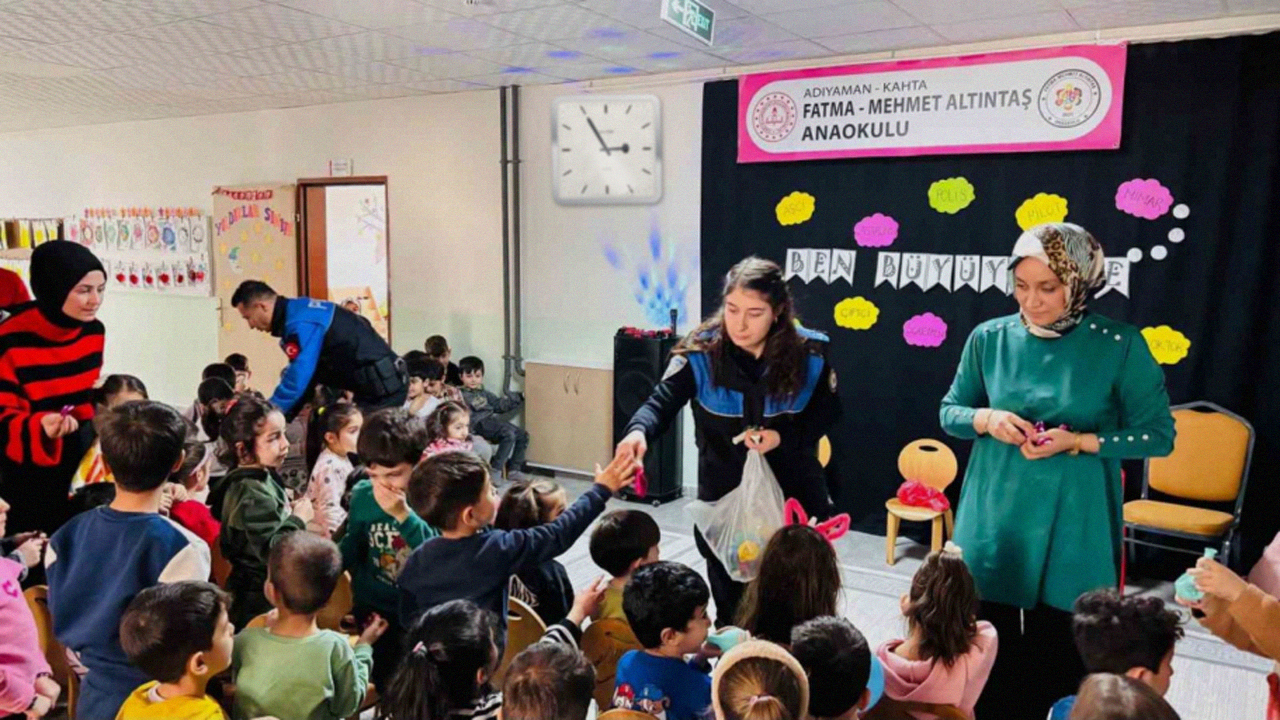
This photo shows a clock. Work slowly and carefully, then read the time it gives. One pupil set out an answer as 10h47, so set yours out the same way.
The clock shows 2h55
